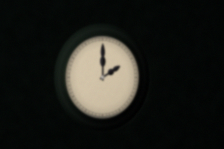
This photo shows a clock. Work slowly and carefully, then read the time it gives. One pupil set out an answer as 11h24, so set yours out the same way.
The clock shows 2h00
